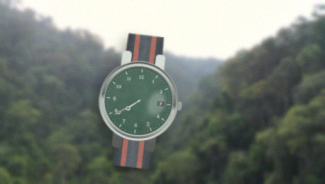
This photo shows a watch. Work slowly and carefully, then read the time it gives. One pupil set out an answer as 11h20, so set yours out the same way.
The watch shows 7h39
